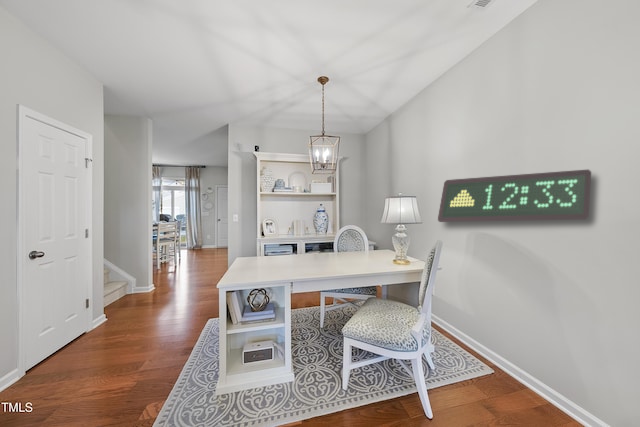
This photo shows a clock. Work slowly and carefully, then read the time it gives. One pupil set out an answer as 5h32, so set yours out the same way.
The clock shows 12h33
